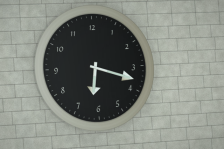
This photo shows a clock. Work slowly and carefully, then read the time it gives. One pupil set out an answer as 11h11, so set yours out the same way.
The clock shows 6h18
